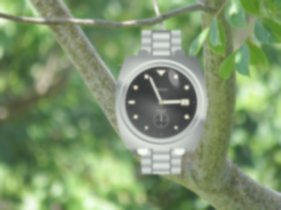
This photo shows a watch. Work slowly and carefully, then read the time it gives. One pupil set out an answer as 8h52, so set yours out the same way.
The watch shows 2h56
